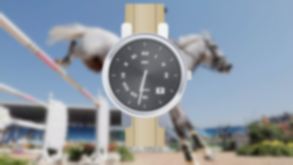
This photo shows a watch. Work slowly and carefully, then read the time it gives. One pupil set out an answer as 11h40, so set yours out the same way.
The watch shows 6h32
